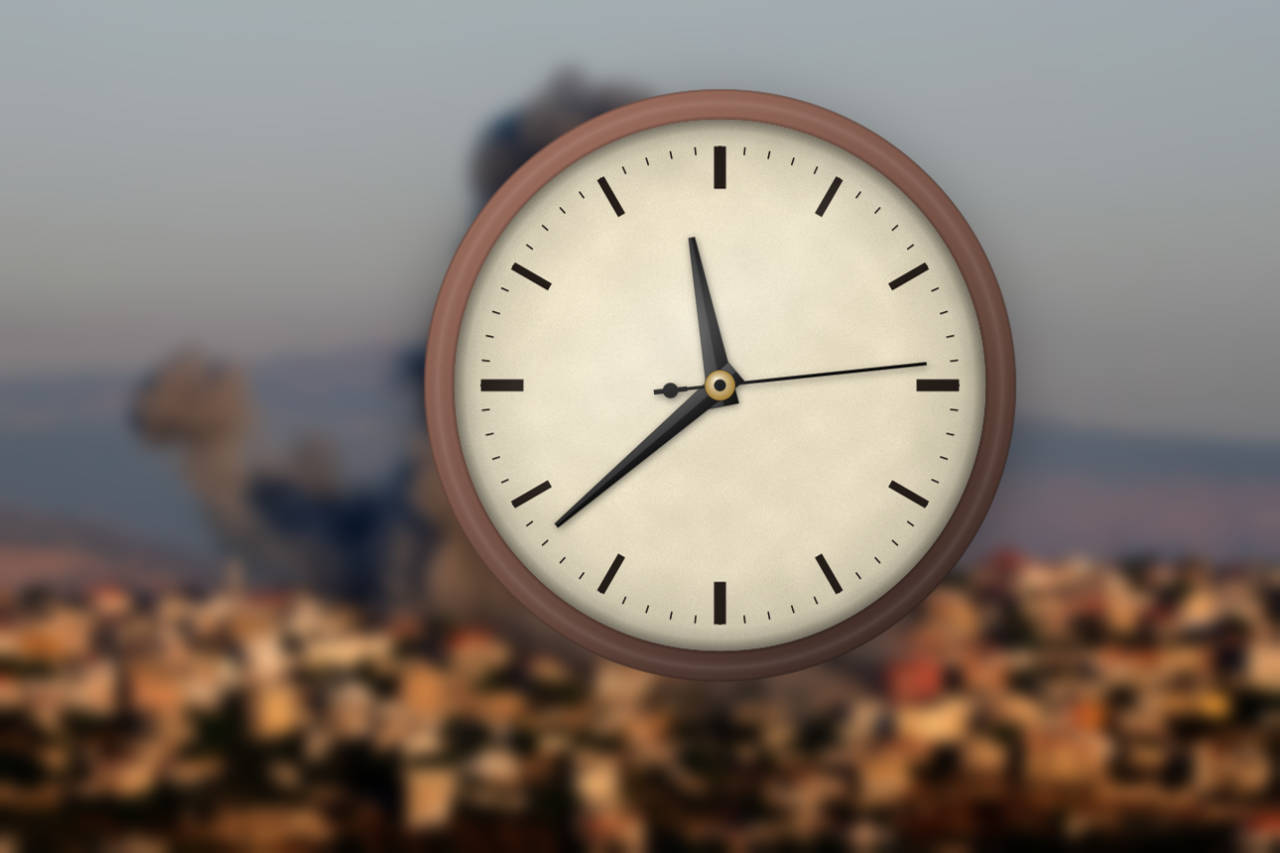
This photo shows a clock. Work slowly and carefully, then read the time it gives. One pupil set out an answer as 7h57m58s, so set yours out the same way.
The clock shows 11h38m14s
